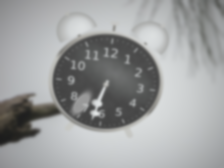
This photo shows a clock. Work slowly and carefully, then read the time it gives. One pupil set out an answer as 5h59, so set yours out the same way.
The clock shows 6h32
